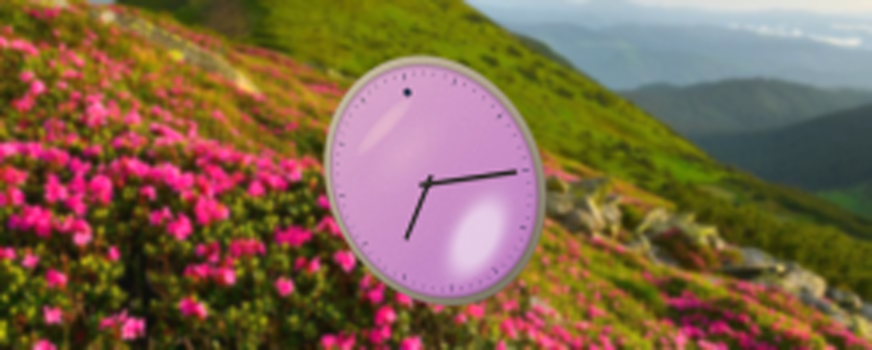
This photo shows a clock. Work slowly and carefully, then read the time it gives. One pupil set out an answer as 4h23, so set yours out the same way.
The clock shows 7h15
